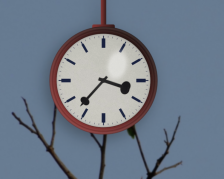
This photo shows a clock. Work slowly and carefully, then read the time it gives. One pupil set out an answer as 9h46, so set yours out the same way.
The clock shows 3h37
